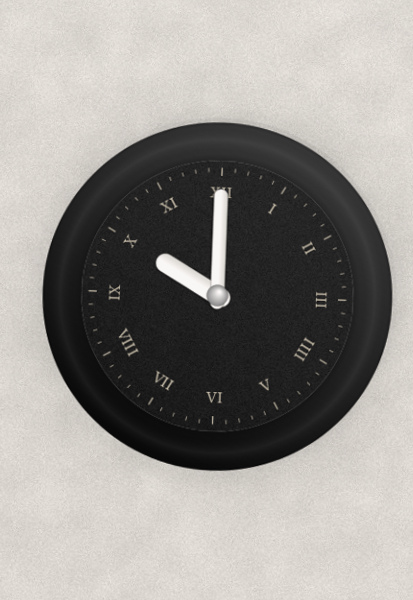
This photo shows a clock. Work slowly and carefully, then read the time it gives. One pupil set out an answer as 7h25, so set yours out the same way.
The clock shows 10h00
